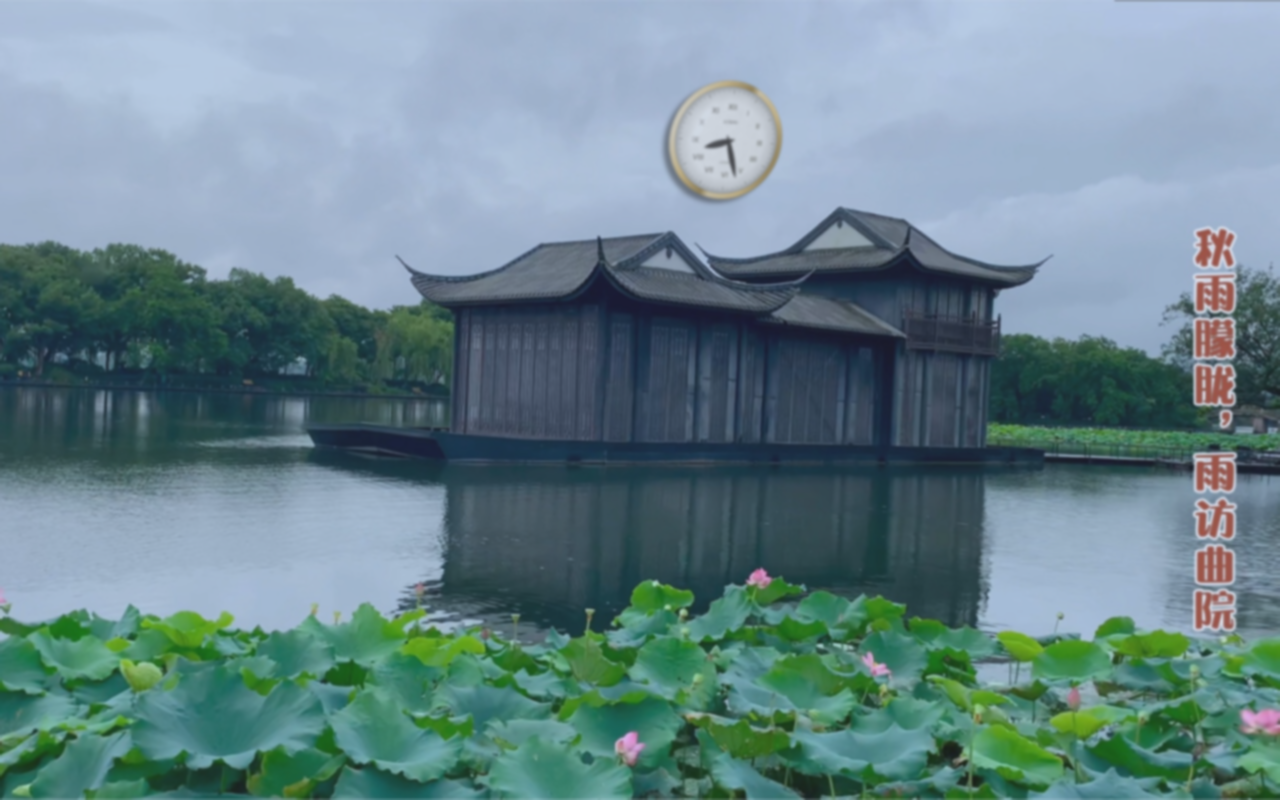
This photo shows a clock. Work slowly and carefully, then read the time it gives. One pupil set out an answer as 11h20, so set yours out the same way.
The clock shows 8h27
